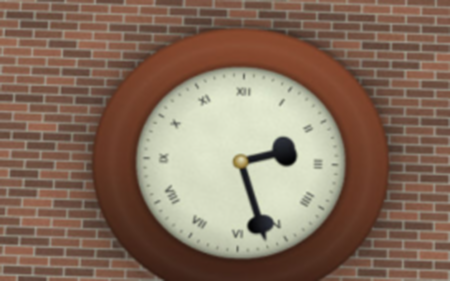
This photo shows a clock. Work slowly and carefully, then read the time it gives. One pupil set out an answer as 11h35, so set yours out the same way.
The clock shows 2h27
